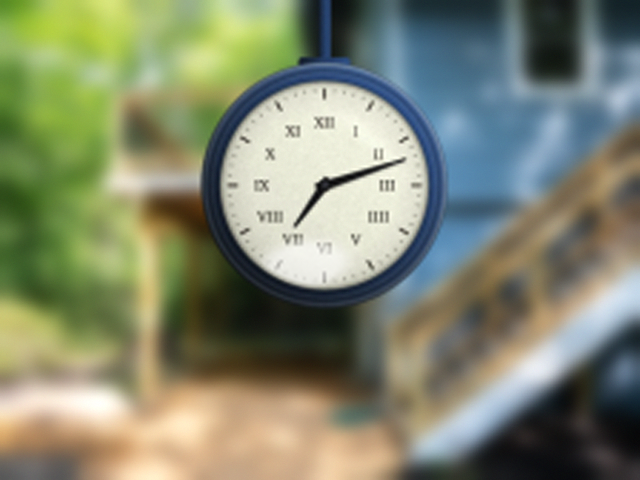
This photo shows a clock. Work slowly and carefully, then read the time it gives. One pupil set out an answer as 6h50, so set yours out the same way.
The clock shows 7h12
